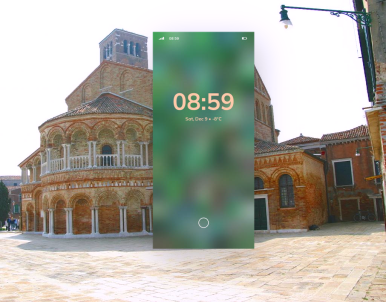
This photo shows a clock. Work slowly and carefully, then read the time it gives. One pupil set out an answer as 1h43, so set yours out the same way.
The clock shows 8h59
